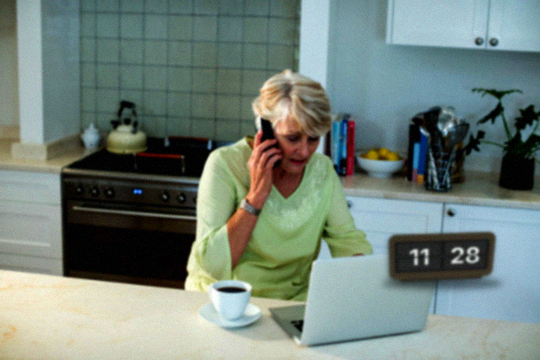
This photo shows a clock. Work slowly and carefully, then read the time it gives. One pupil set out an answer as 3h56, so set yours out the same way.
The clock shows 11h28
